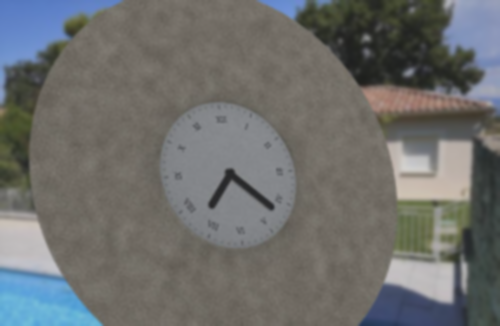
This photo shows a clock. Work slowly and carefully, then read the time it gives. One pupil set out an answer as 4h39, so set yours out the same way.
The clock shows 7h22
